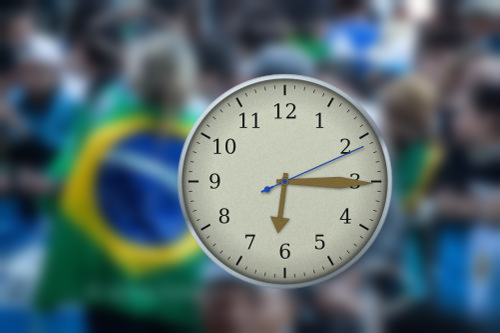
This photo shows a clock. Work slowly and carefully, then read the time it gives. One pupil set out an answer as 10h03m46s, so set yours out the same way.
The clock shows 6h15m11s
